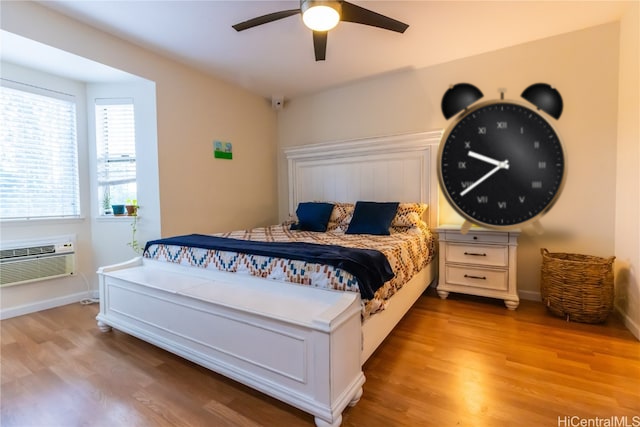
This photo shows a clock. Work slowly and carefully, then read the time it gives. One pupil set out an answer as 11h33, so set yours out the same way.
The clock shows 9h39
